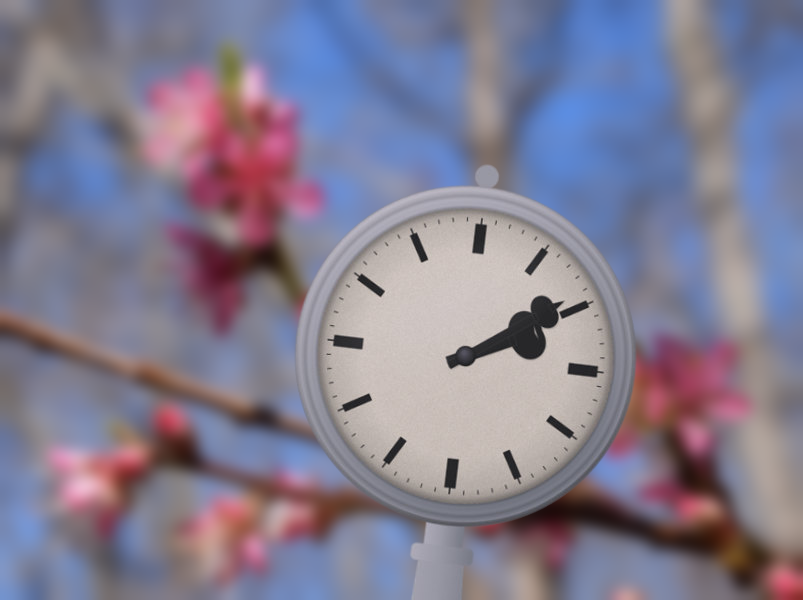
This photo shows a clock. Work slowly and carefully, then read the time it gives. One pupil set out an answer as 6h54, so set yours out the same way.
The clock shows 2h09
